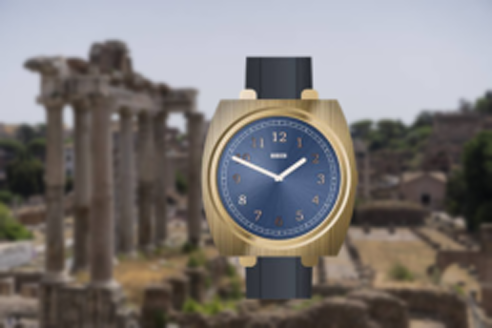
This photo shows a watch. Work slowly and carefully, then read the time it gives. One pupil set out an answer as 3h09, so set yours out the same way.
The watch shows 1h49
